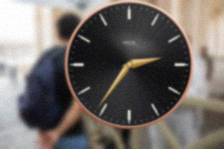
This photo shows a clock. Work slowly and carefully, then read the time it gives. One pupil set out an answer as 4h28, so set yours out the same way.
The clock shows 2h36
